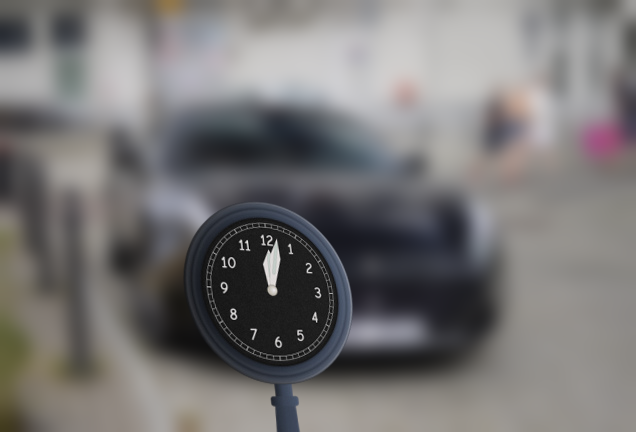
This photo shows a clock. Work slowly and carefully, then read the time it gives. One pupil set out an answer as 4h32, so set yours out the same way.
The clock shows 12h02
